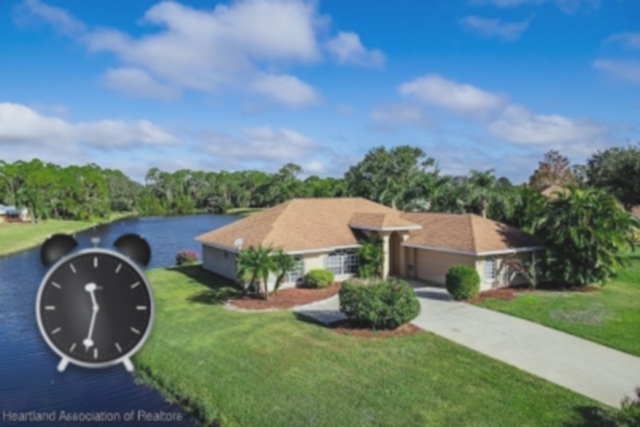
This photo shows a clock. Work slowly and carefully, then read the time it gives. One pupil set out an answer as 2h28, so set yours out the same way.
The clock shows 11h32
